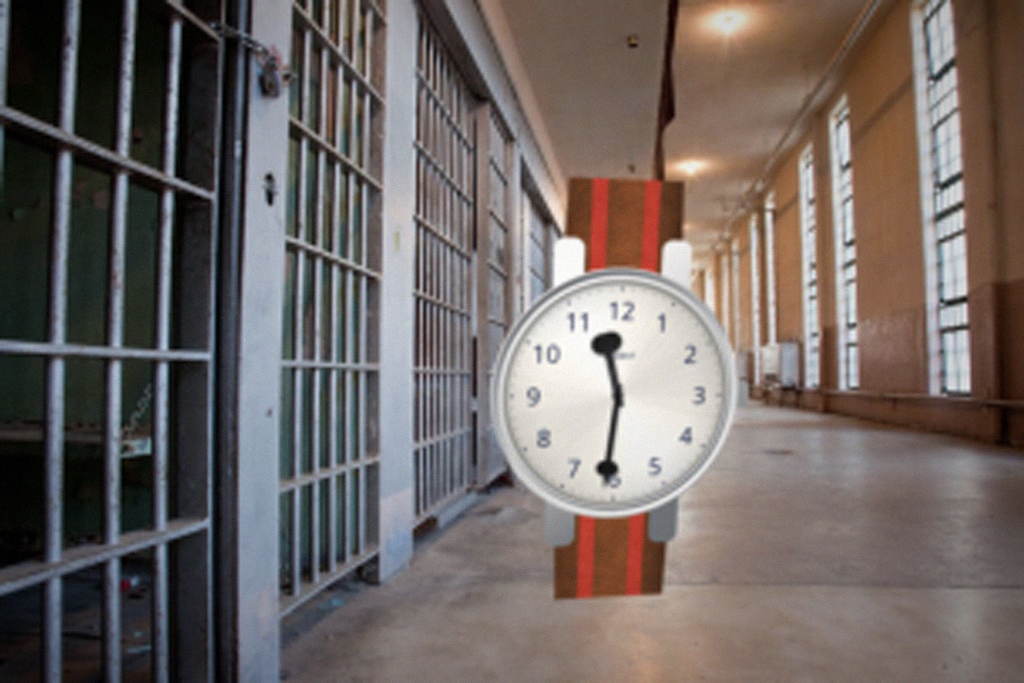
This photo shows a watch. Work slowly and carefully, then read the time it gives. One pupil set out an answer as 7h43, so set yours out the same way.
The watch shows 11h31
